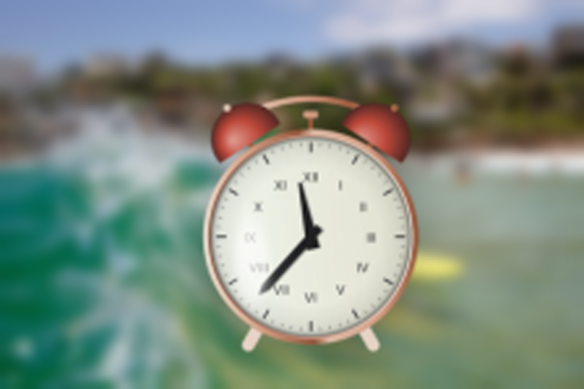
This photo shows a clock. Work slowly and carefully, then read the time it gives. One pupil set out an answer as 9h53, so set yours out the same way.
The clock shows 11h37
